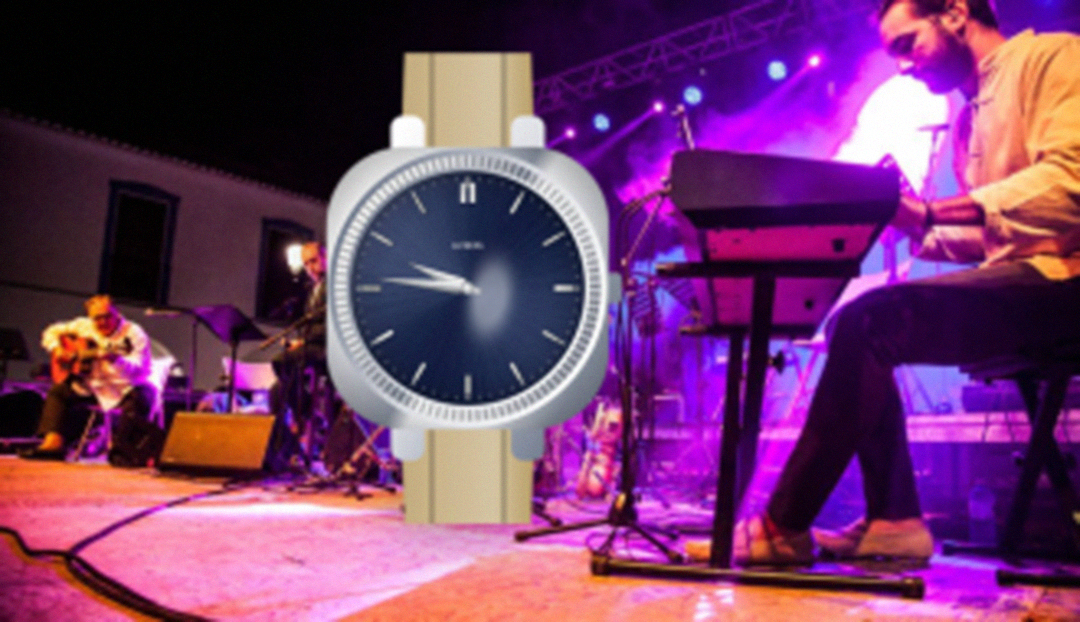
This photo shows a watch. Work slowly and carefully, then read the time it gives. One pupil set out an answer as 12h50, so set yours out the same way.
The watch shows 9h46
